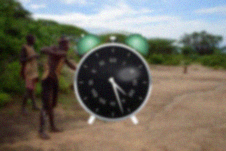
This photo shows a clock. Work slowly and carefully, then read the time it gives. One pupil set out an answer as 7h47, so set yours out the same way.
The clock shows 4h27
